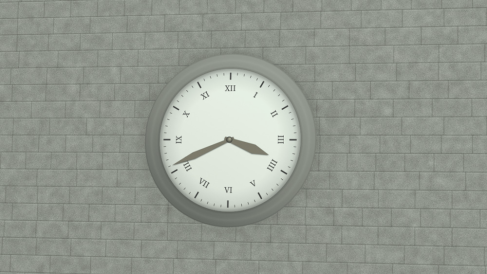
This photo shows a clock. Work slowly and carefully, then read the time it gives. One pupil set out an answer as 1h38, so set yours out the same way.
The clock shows 3h41
